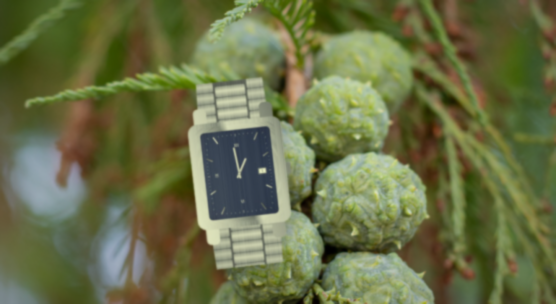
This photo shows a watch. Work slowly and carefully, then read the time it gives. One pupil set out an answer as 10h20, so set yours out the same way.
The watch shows 12h59
